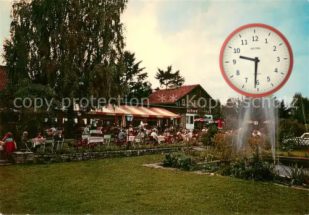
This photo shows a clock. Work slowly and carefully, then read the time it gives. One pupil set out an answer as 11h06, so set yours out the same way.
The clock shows 9h31
